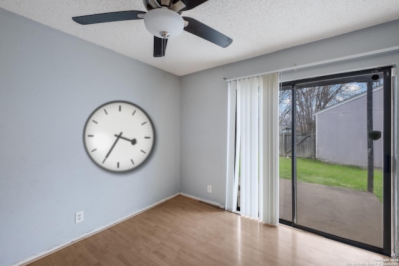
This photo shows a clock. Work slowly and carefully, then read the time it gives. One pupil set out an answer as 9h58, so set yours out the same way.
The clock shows 3h35
